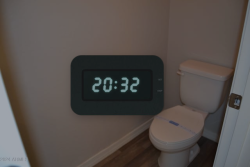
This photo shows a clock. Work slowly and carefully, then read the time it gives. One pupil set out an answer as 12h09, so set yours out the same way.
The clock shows 20h32
